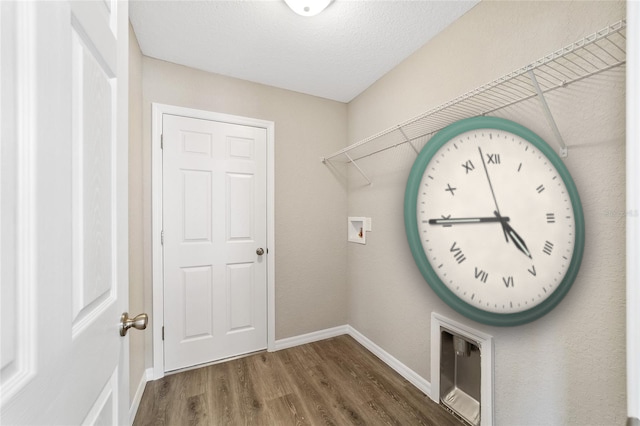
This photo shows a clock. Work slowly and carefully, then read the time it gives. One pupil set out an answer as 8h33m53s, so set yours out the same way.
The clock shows 4h44m58s
